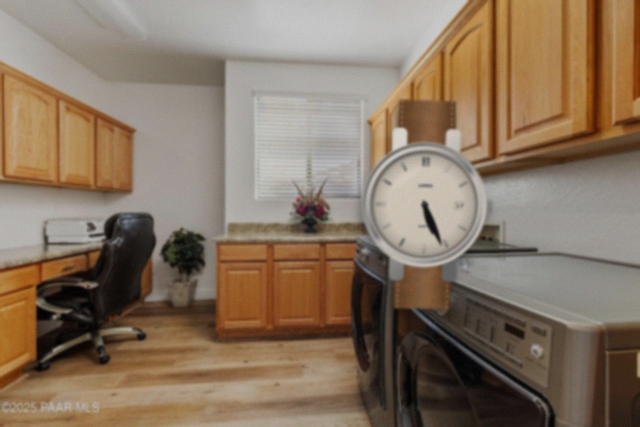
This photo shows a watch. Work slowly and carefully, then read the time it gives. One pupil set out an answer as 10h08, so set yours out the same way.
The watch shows 5h26
